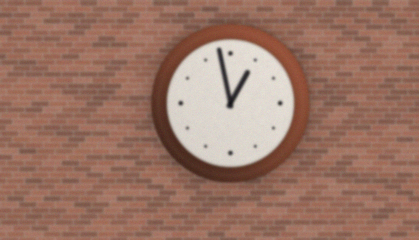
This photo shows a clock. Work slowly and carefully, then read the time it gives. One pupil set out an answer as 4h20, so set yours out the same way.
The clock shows 12h58
